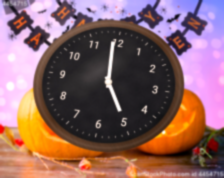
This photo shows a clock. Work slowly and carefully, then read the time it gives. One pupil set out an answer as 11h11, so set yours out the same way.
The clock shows 4h59
